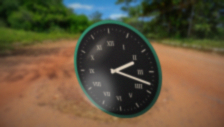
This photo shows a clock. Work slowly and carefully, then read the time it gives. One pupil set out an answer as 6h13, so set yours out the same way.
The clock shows 2h18
